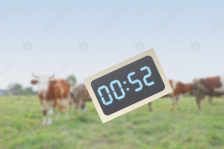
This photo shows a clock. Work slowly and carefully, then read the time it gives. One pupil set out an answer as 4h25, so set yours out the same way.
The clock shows 0h52
